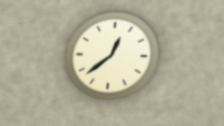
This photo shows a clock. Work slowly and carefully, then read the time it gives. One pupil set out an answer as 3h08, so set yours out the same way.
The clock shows 12h38
